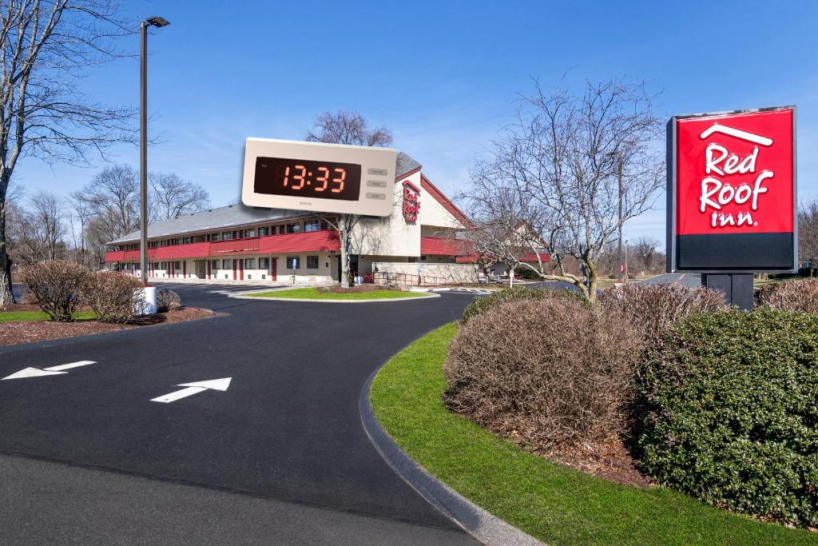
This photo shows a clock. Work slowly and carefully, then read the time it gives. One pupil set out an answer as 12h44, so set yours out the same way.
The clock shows 13h33
